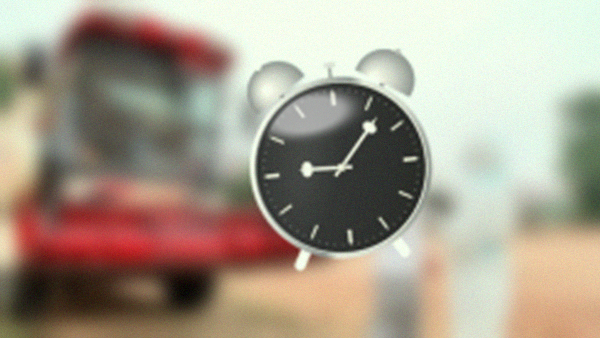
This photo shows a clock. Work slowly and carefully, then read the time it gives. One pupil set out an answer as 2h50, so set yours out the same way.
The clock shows 9h07
